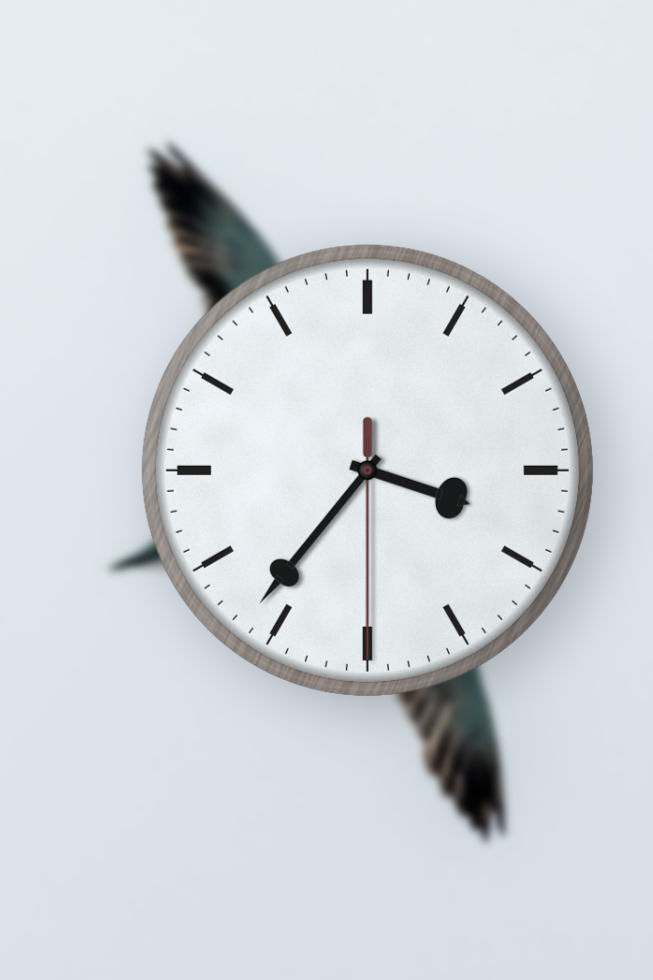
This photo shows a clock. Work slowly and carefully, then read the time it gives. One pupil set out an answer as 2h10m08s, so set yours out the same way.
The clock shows 3h36m30s
